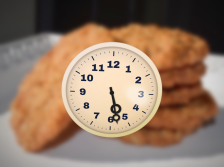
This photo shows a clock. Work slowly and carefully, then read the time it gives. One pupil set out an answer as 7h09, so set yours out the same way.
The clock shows 5h28
